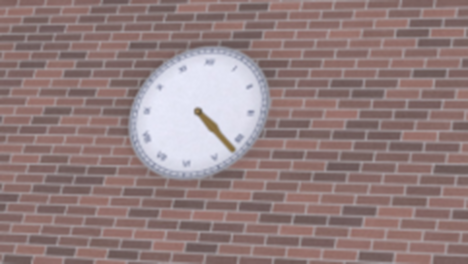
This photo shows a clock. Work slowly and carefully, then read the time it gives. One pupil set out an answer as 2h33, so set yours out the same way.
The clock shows 4h22
